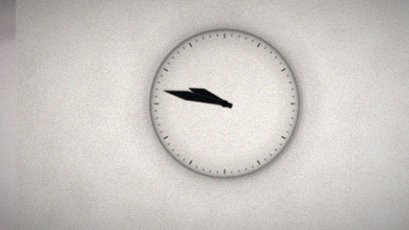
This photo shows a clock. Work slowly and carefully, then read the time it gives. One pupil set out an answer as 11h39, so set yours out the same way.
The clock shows 9h47
